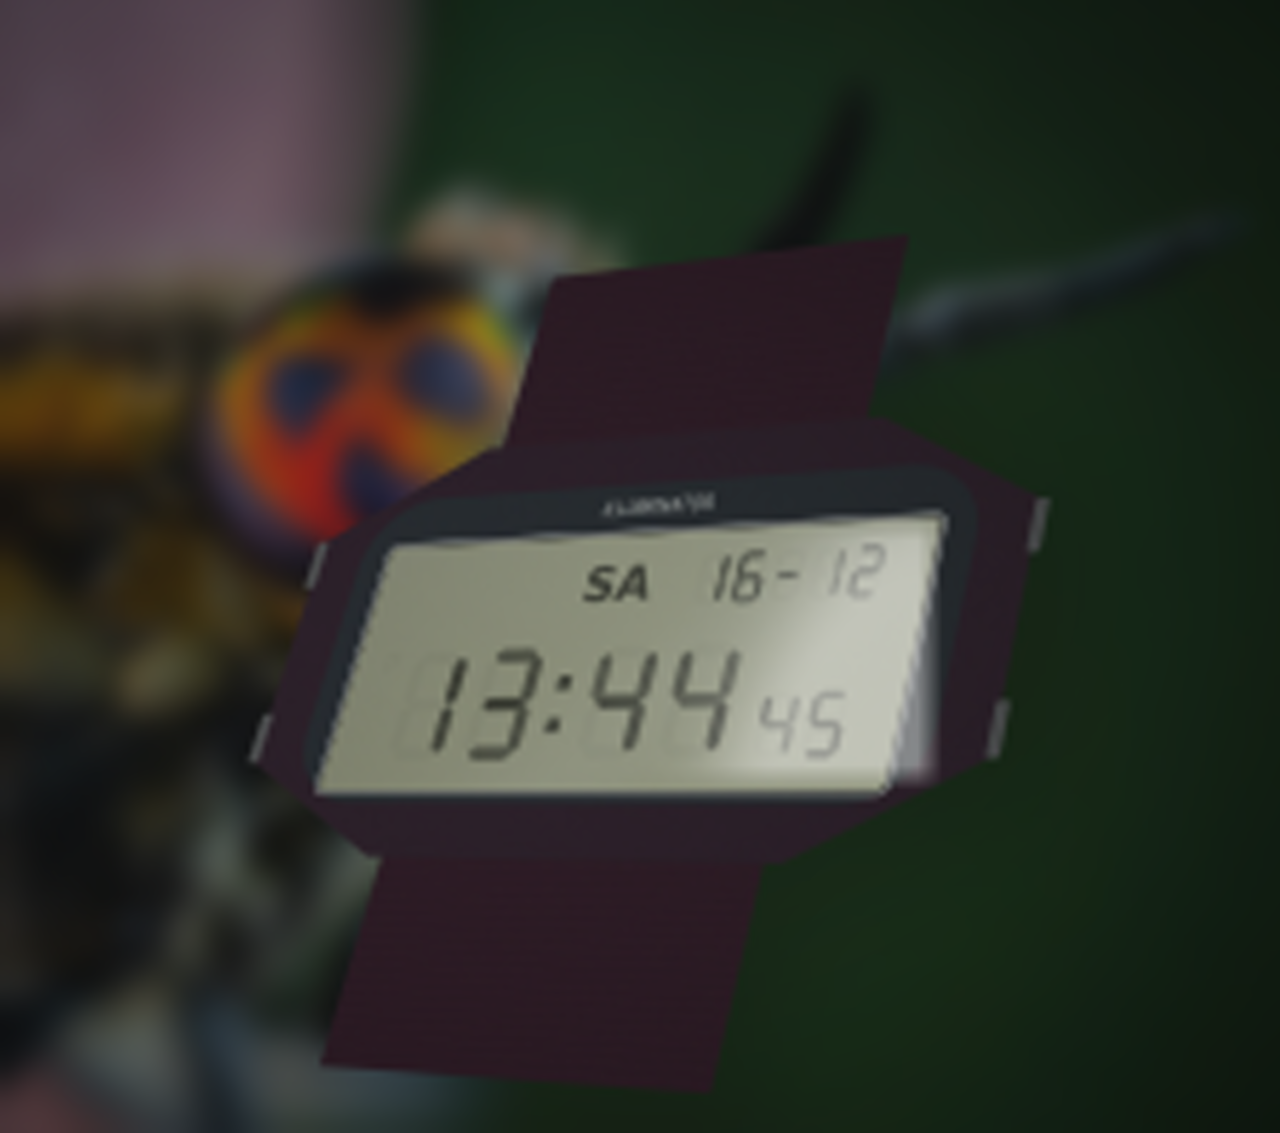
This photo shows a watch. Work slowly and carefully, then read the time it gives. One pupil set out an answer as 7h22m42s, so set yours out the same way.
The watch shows 13h44m45s
